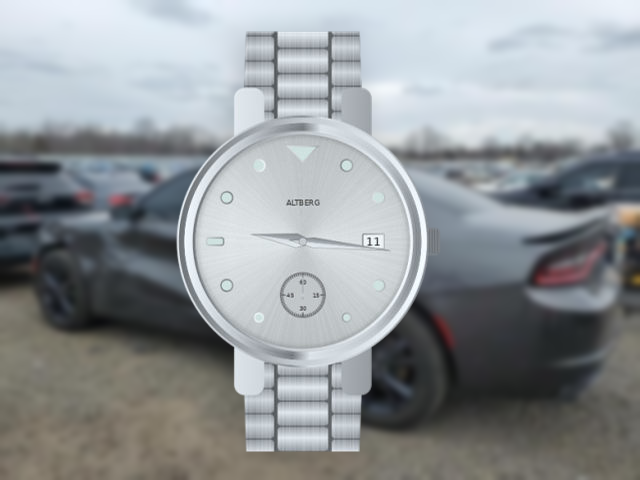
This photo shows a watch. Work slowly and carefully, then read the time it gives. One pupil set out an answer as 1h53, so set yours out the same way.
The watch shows 9h16
